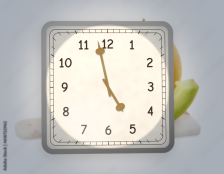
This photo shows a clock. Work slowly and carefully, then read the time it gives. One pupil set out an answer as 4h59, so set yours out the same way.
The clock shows 4h58
